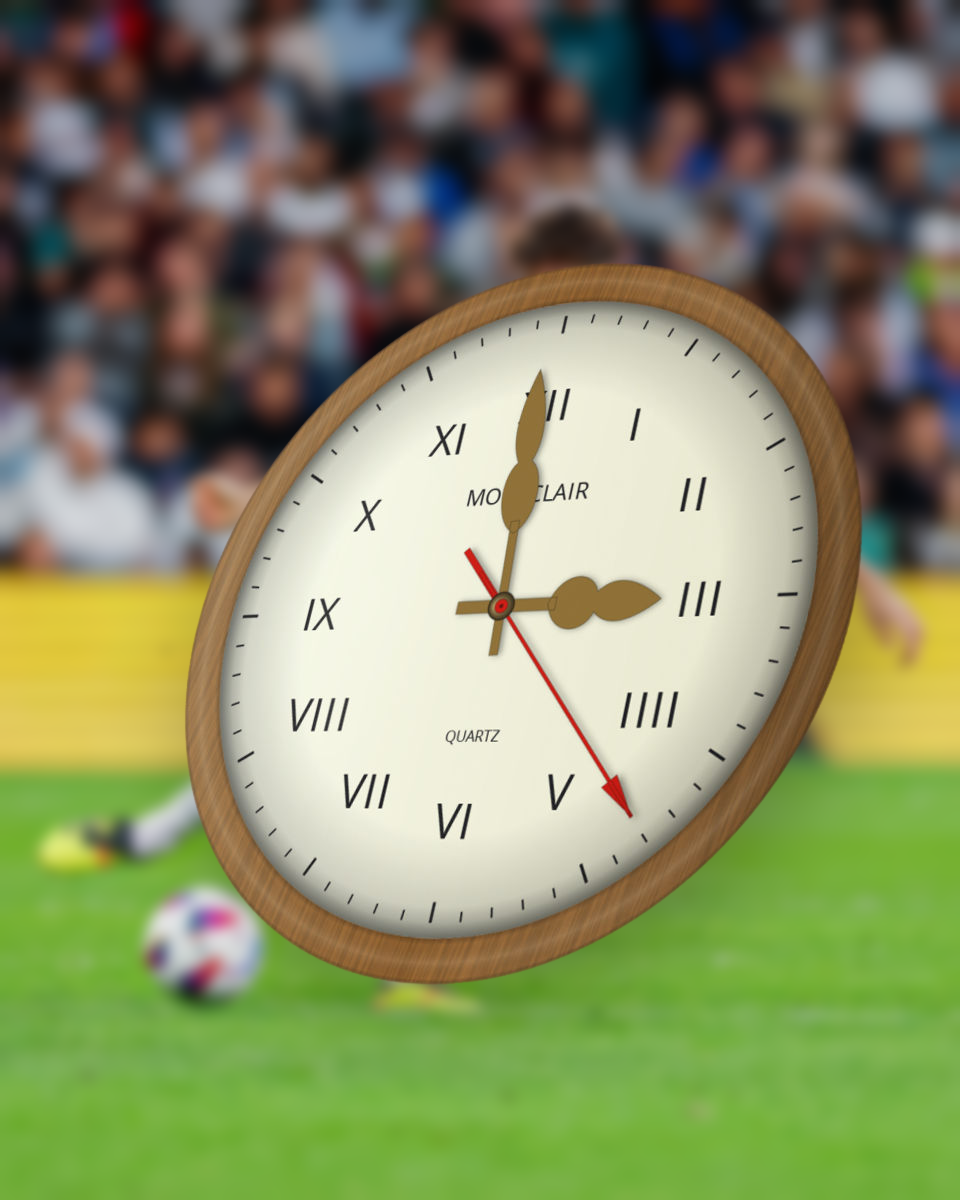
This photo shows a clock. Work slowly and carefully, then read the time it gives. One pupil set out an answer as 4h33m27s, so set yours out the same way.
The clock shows 2h59m23s
